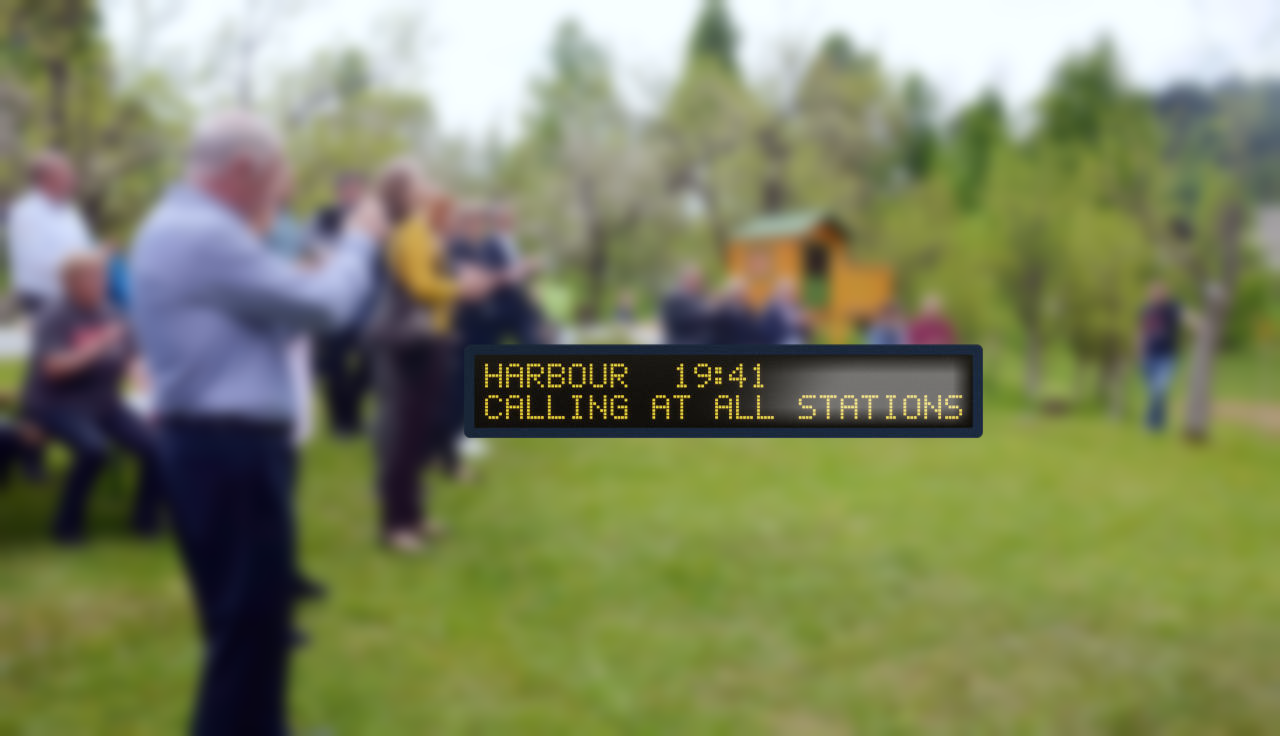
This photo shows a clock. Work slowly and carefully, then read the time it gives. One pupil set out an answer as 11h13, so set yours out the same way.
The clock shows 19h41
